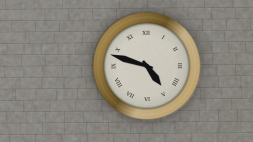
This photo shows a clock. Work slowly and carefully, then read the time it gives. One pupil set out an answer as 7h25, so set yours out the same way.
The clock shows 4h48
